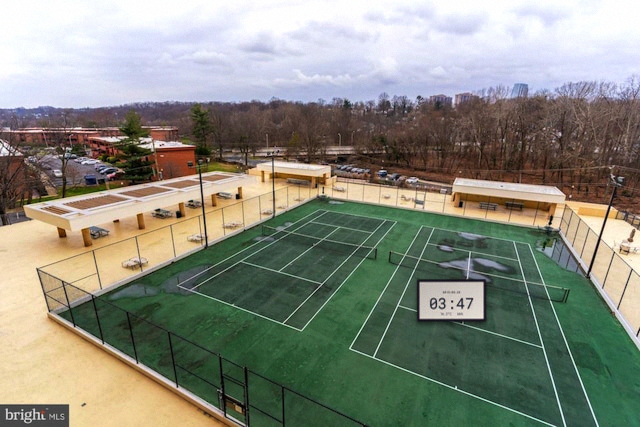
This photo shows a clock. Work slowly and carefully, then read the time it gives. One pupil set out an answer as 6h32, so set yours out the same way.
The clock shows 3h47
